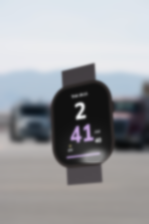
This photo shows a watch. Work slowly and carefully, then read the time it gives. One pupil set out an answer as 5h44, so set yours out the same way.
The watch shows 2h41
